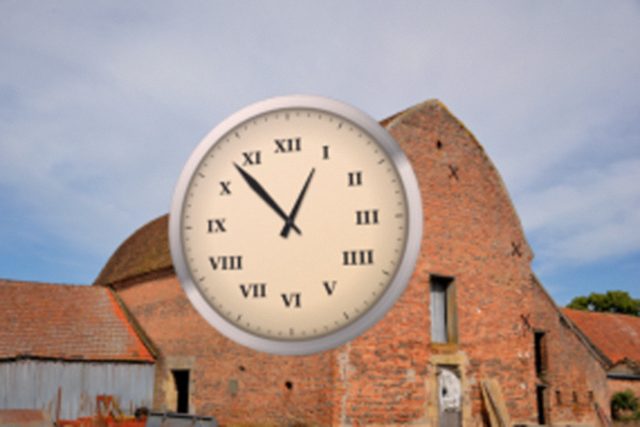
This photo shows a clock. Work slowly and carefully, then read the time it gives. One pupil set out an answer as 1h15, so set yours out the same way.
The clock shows 12h53
